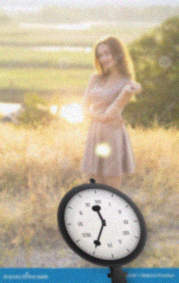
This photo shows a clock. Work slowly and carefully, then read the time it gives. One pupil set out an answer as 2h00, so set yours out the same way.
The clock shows 11h35
